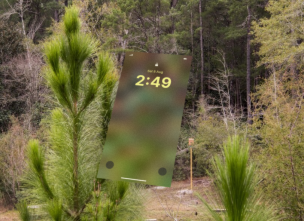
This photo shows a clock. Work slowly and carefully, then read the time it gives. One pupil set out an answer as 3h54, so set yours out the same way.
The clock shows 2h49
